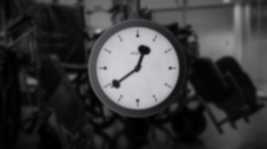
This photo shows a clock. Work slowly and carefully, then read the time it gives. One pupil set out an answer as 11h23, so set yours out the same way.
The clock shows 12h39
